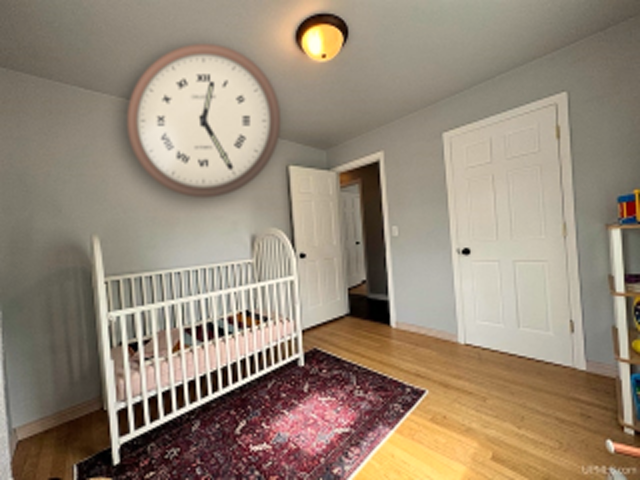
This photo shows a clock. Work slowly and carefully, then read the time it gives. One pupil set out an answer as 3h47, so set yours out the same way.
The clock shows 12h25
